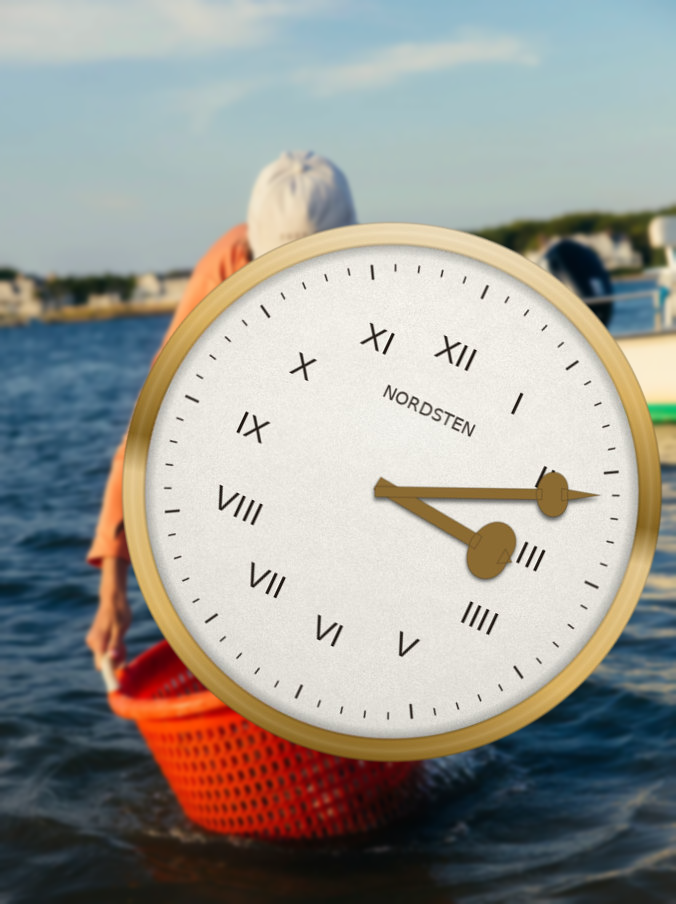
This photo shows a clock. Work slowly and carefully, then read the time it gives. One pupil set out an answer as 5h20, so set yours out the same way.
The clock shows 3h11
